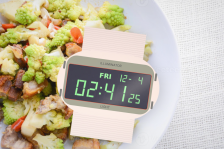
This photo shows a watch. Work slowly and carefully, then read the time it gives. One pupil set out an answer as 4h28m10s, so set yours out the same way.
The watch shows 2h41m25s
